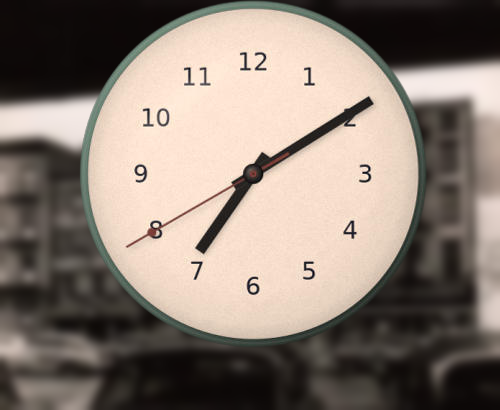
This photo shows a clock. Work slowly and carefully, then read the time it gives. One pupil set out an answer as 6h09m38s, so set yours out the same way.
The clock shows 7h09m40s
